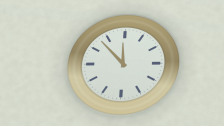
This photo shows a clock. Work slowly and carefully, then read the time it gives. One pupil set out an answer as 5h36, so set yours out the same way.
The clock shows 11h53
